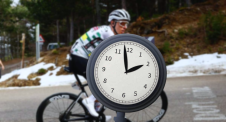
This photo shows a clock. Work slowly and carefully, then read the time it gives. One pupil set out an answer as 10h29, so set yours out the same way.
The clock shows 1h58
